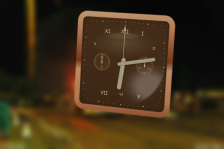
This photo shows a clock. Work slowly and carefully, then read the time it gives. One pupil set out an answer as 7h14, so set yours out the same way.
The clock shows 6h13
